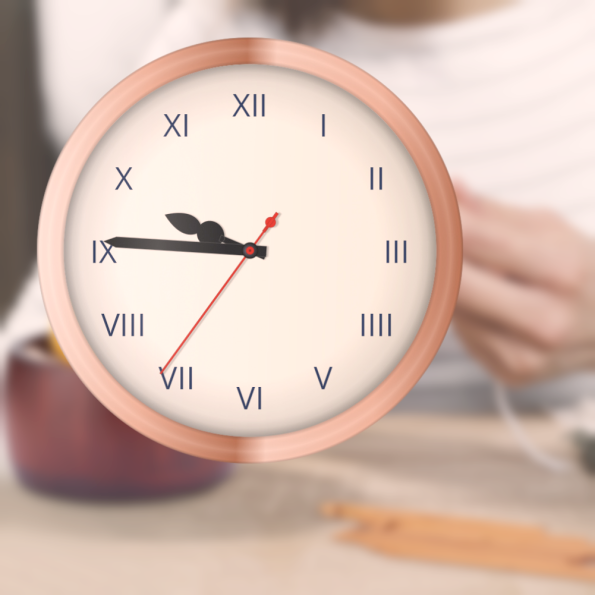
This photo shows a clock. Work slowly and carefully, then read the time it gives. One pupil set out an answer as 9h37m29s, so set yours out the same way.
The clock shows 9h45m36s
